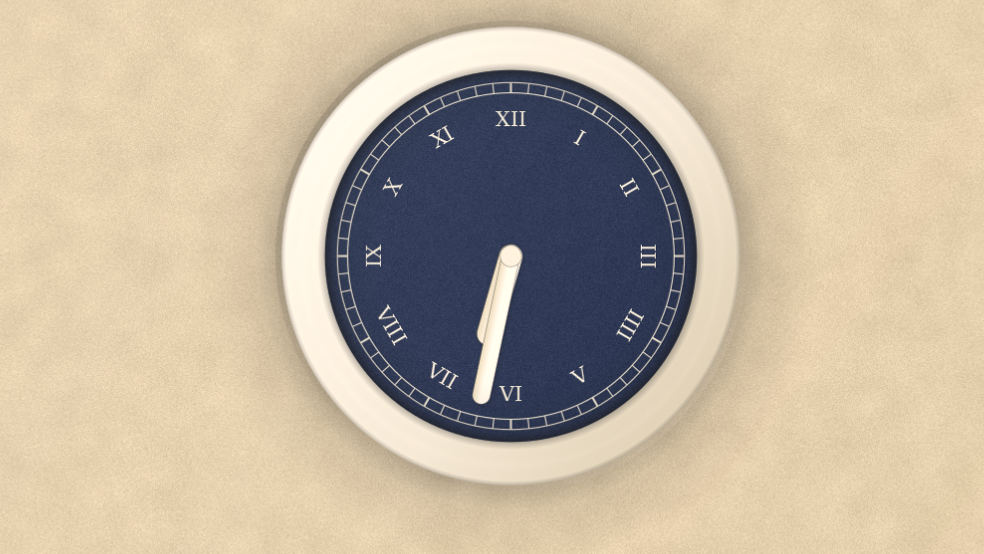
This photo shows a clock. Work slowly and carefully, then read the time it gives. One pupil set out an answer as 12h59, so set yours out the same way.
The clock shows 6h32
